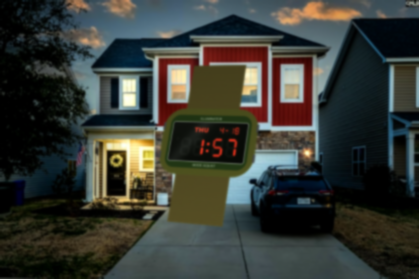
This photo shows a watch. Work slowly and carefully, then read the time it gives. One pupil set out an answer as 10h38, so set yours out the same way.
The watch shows 1h57
